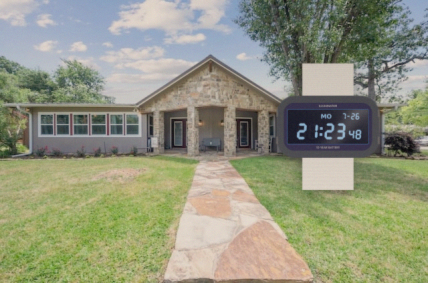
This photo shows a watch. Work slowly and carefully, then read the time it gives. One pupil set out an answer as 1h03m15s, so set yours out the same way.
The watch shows 21h23m48s
